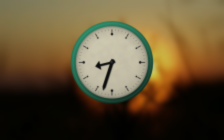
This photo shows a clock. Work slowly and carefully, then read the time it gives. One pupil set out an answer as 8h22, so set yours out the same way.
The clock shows 8h33
